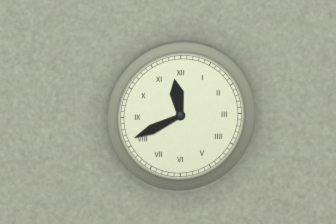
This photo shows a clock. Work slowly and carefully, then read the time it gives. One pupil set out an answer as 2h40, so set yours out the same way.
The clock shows 11h41
